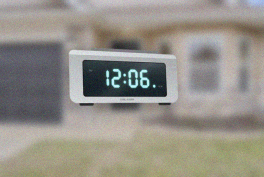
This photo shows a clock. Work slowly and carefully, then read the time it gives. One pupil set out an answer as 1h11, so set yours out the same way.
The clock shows 12h06
